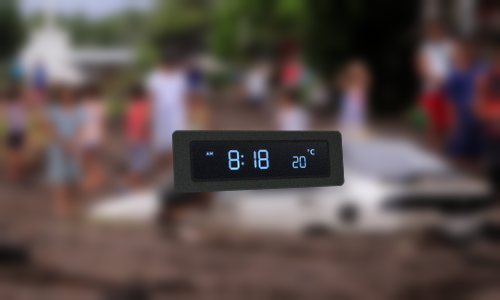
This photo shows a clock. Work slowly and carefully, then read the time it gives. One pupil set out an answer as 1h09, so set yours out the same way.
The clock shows 8h18
